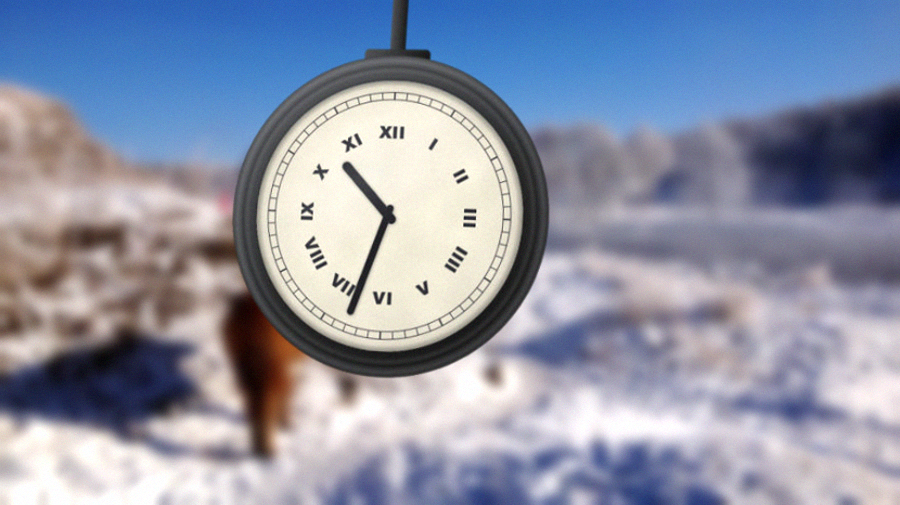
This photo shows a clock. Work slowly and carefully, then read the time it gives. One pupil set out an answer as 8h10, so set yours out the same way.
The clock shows 10h33
